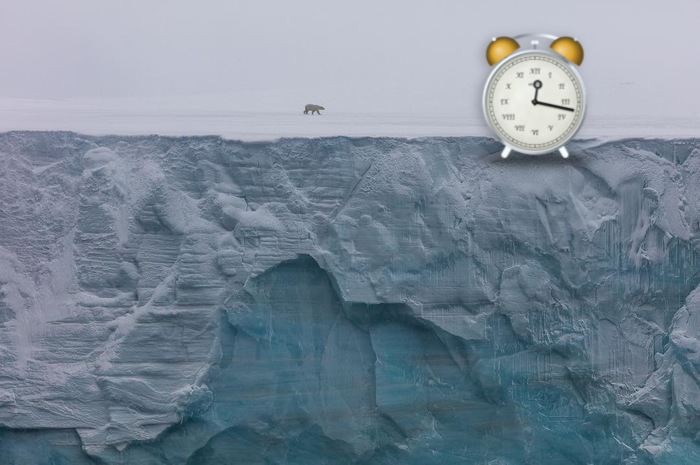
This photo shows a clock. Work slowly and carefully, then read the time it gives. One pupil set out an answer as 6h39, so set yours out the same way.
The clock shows 12h17
